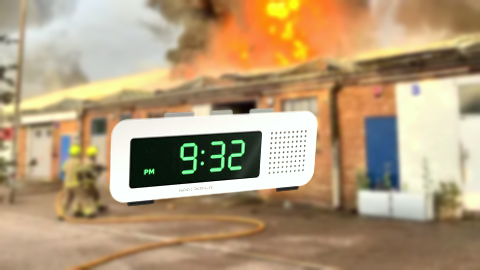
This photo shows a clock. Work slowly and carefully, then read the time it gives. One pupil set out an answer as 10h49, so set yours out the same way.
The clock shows 9h32
